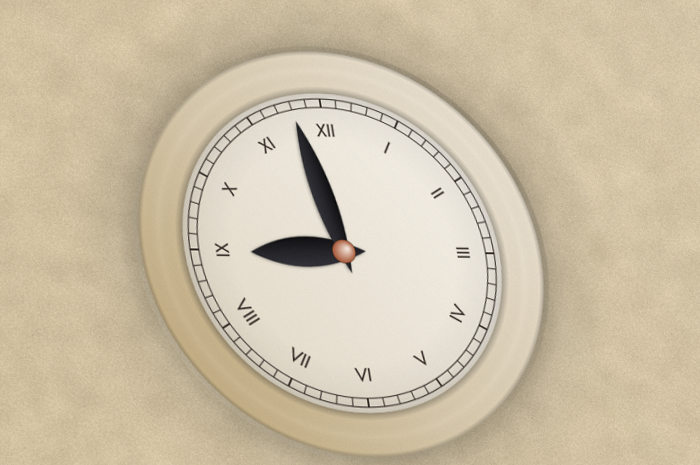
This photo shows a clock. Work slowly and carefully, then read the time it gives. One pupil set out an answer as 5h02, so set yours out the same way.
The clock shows 8h58
